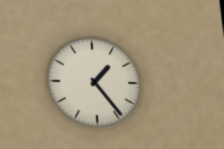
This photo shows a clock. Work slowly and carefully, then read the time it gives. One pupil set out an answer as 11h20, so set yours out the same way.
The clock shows 1h24
